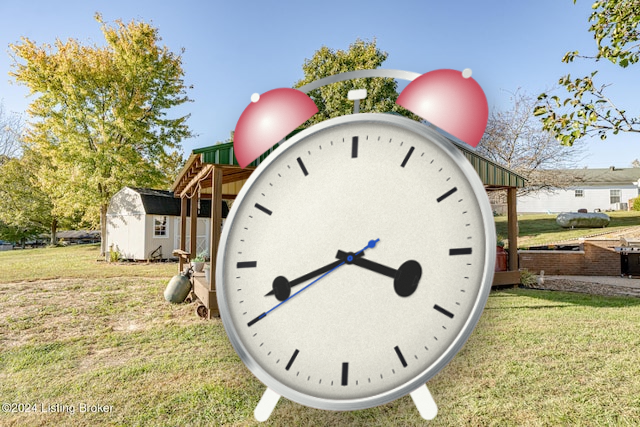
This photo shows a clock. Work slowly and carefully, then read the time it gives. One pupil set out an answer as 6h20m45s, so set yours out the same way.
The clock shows 3h41m40s
